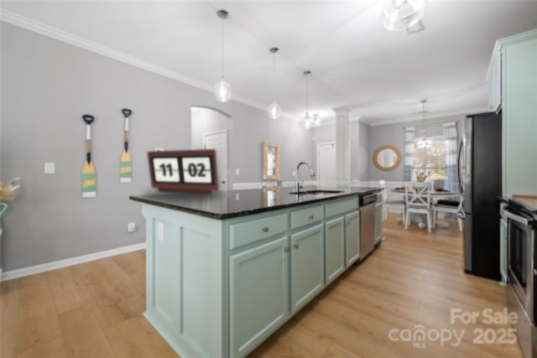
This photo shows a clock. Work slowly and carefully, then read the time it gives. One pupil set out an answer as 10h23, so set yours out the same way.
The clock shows 11h02
